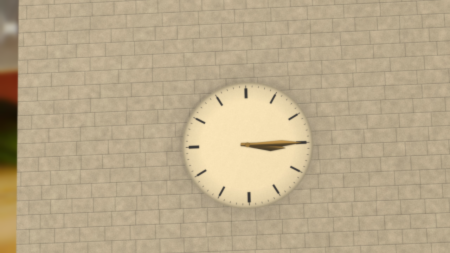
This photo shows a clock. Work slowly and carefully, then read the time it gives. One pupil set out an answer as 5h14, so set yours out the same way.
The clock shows 3h15
